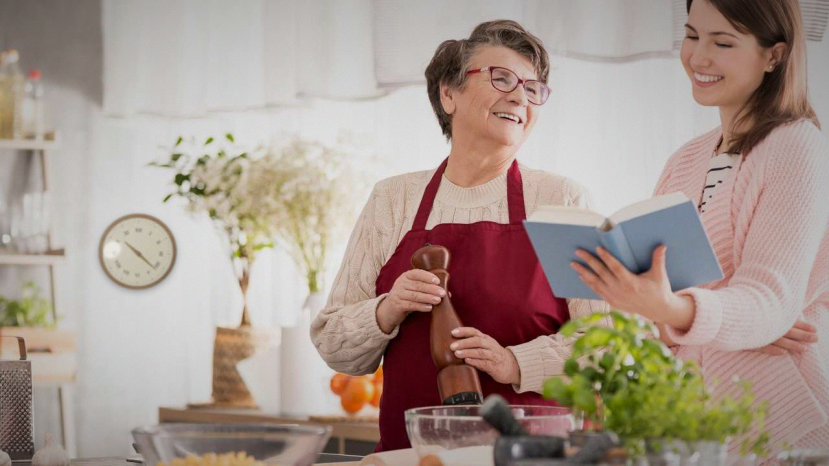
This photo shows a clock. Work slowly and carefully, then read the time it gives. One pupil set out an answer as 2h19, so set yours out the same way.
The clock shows 10h22
